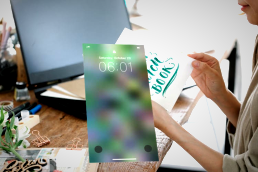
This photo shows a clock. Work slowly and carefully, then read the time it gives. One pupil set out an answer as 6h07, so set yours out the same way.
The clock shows 6h01
